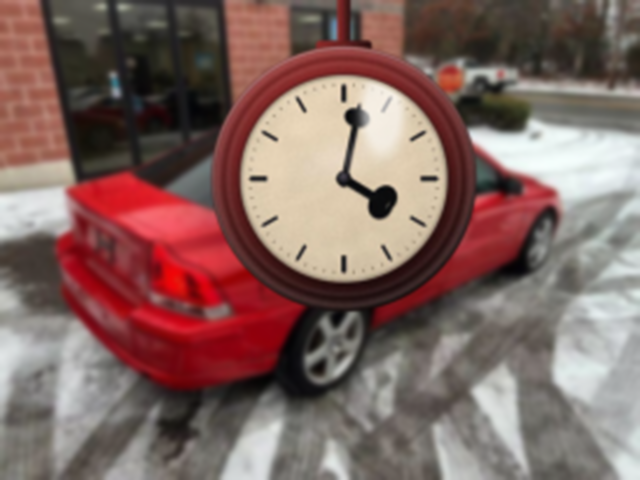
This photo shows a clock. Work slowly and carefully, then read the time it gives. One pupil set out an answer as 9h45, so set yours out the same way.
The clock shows 4h02
